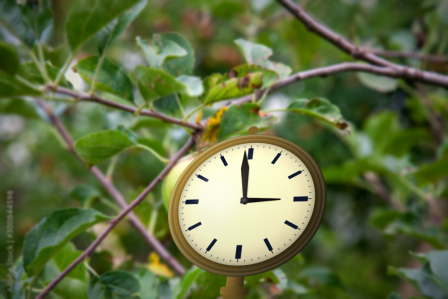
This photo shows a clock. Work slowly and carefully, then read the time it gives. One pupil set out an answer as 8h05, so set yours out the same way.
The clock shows 2h59
